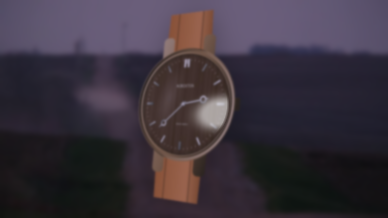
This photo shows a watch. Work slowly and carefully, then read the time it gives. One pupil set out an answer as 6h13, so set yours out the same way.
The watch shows 2h38
